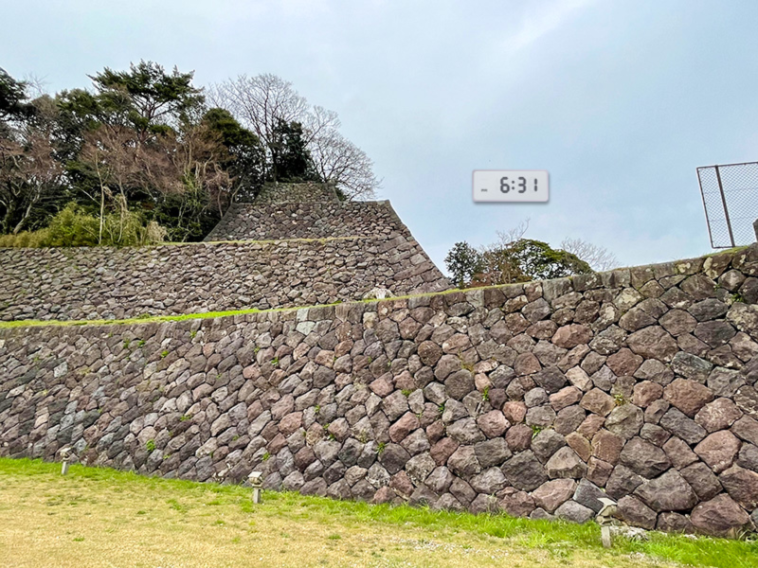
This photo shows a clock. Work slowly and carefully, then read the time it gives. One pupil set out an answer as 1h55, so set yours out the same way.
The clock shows 6h31
